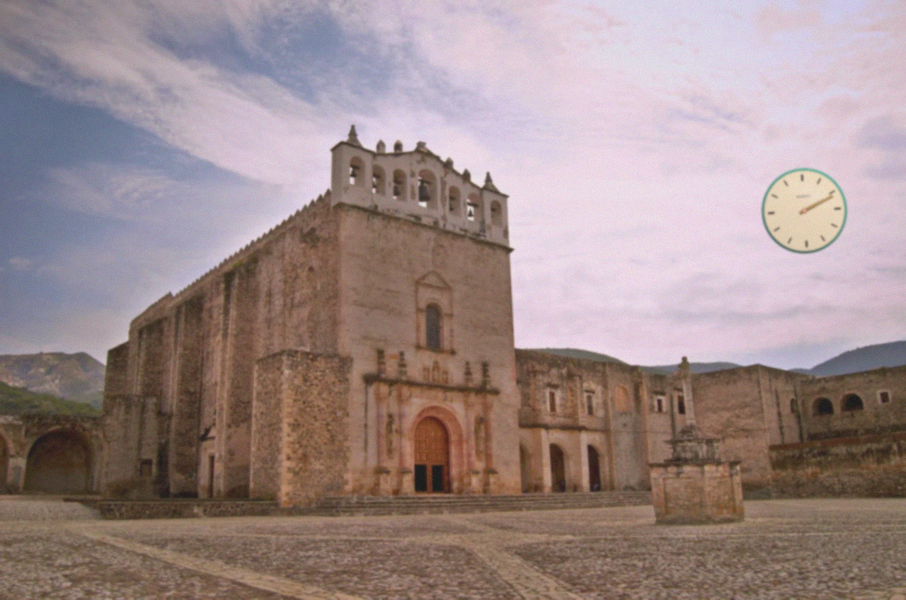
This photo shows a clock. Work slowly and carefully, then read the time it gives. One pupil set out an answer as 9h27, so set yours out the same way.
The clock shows 2h11
